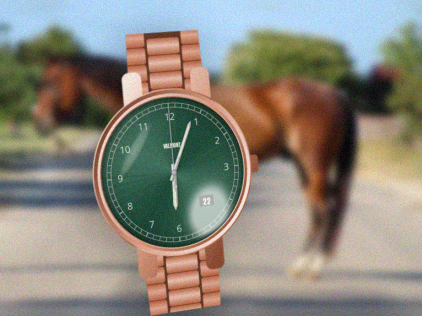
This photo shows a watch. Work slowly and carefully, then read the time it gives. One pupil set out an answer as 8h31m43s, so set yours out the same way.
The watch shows 6h04m00s
